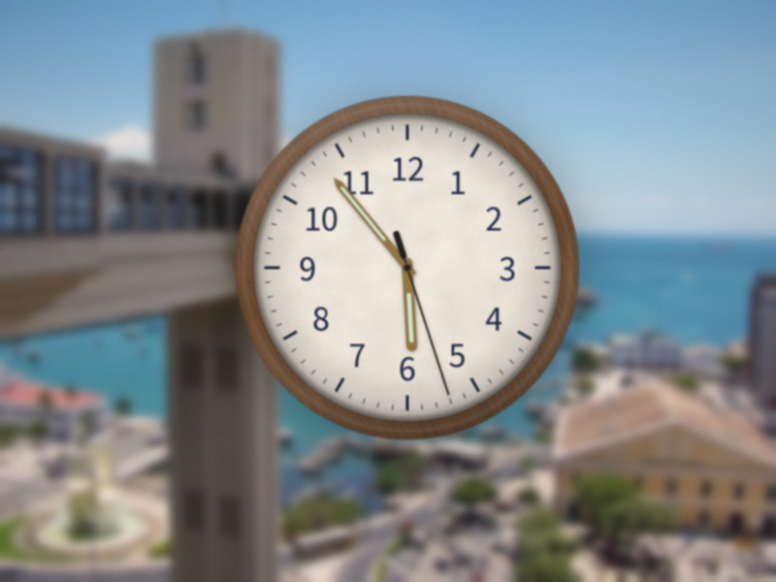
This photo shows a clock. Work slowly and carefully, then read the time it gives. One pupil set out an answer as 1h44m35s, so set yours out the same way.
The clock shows 5h53m27s
